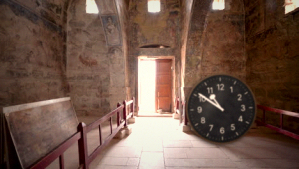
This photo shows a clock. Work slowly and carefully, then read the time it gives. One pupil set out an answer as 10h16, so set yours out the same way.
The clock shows 10h51
